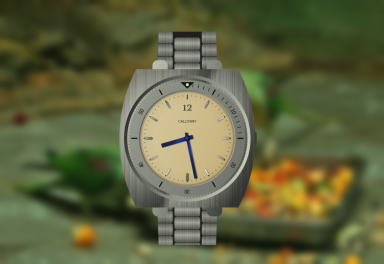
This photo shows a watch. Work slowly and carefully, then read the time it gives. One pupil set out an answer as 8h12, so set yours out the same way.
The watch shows 8h28
